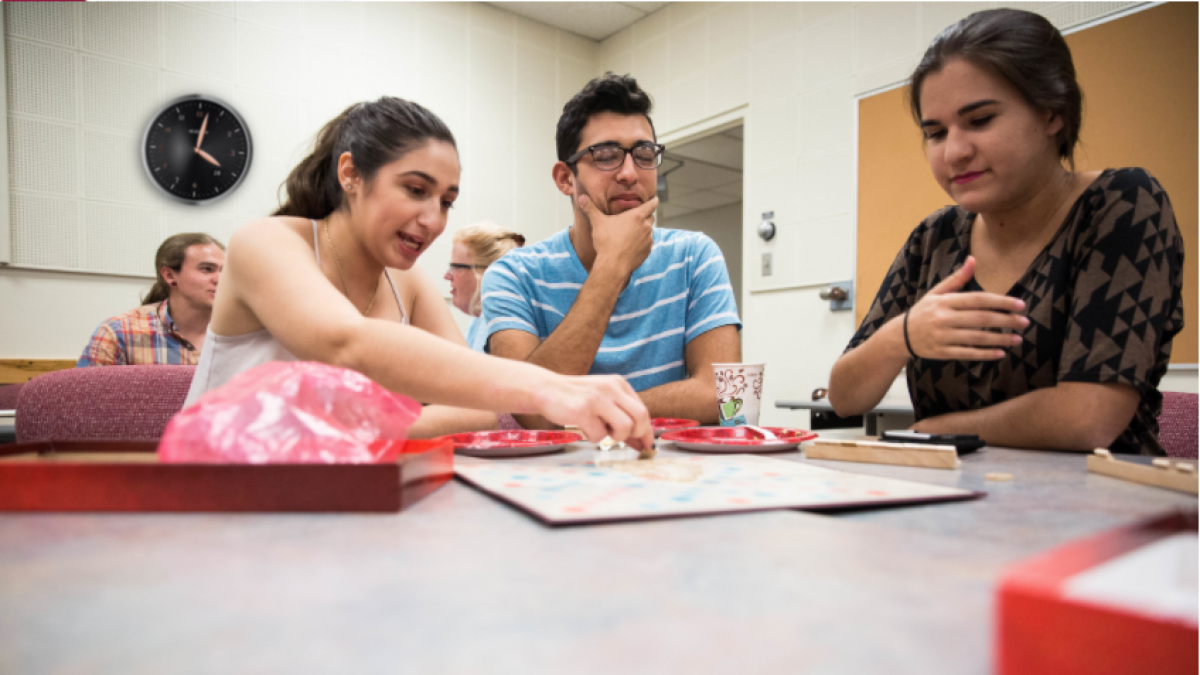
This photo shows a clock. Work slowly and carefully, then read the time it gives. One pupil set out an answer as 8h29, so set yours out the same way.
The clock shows 4h02
